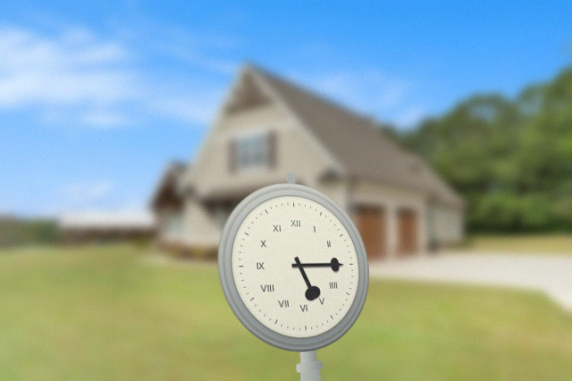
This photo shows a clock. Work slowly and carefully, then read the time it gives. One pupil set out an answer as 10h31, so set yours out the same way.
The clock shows 5h15
